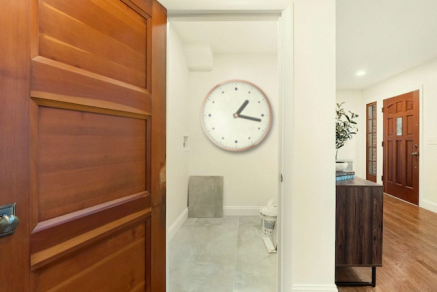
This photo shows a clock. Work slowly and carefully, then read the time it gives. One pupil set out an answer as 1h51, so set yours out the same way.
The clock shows 1h17
